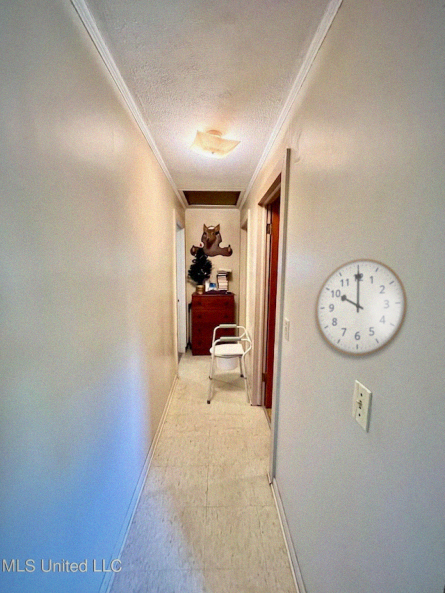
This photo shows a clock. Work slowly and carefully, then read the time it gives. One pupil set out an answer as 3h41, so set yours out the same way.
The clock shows 10h00
